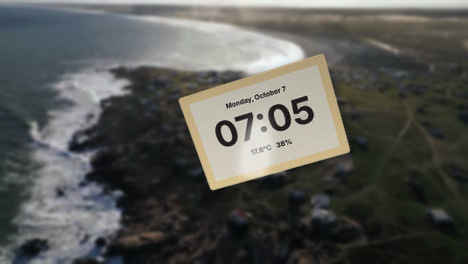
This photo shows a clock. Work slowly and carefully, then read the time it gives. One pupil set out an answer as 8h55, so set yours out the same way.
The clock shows 7h05
